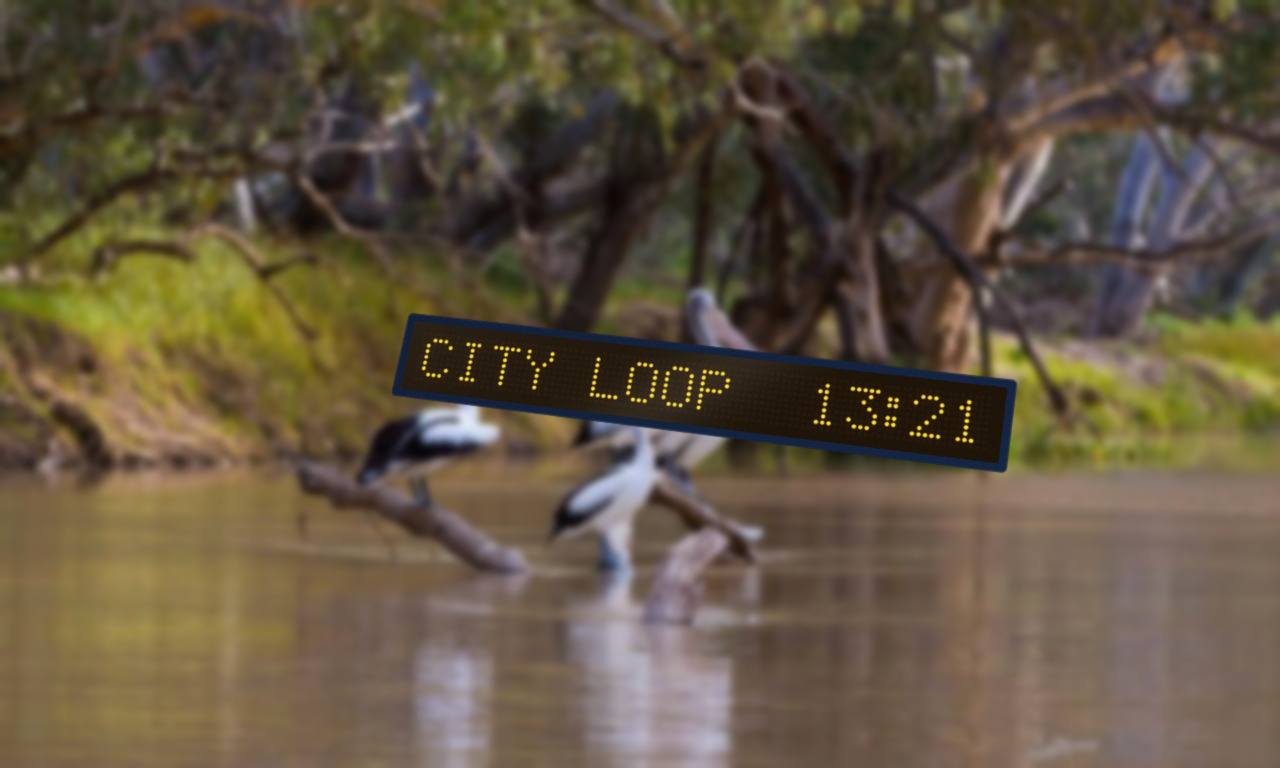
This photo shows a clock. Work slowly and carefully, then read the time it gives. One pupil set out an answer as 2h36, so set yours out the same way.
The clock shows 13h21
